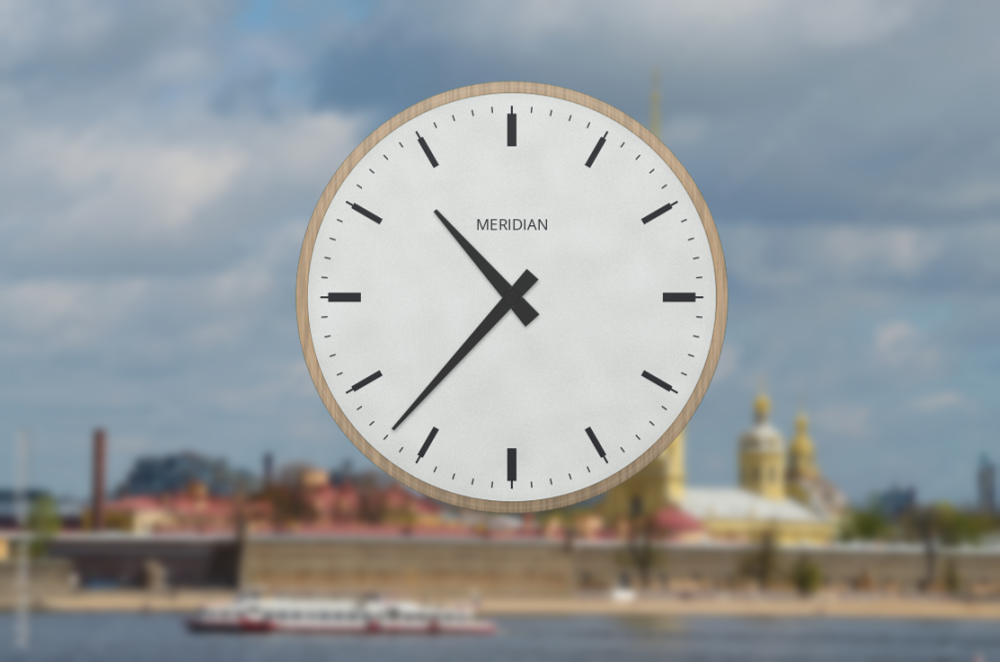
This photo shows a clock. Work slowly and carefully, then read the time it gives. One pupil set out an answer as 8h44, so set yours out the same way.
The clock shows 10h37
